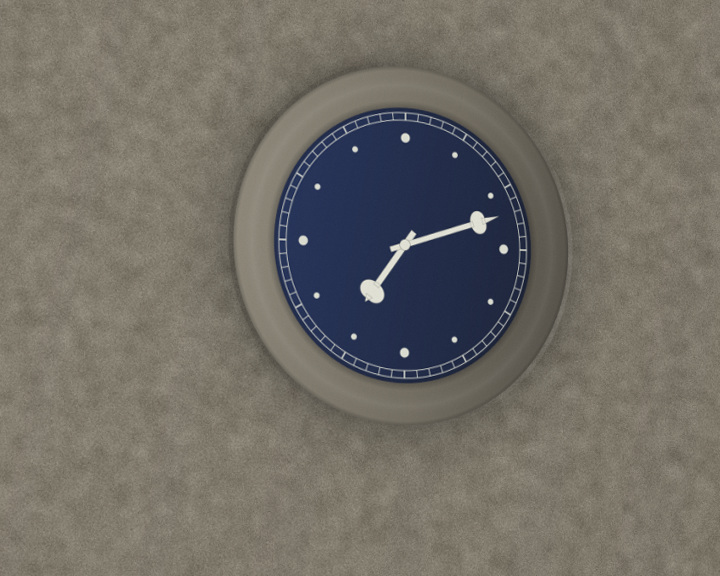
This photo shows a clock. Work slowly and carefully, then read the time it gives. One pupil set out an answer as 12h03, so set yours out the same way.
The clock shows 7h12
